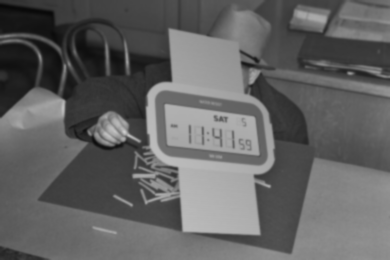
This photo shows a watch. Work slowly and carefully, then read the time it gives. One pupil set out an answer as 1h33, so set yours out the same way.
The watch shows 11h41
